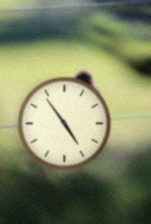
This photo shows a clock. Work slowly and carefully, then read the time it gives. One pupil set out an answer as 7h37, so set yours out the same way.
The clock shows 4h54
